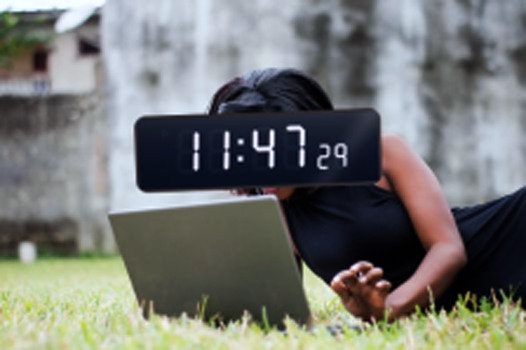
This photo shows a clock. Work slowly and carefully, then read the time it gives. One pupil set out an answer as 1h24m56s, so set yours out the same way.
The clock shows 11h47m29s
